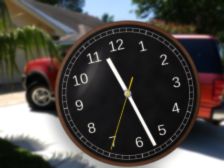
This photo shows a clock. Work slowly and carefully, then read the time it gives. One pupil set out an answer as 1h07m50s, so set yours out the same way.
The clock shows 11h27m35s
